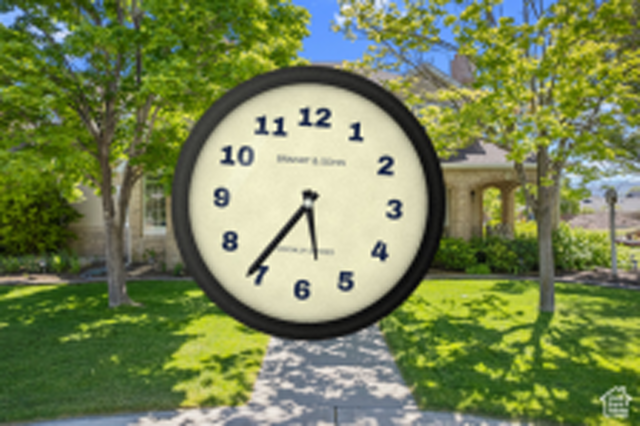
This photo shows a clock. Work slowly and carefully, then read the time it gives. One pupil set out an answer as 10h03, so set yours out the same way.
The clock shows 5h36
